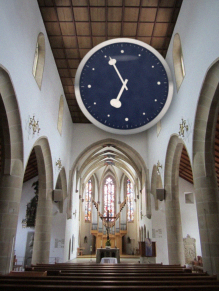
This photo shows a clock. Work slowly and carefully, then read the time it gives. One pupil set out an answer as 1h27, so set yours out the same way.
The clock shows 6h56
